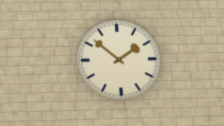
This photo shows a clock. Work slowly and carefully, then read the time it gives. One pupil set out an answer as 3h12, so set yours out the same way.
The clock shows 1h52
